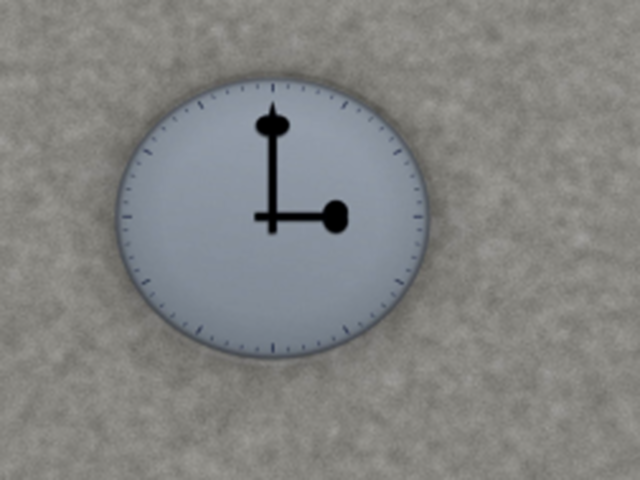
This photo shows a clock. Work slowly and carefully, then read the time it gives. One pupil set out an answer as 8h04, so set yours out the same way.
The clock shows 3h00
